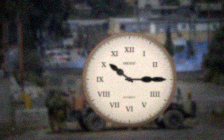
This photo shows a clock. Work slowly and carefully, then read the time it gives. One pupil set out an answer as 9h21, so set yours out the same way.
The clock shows 10h15
